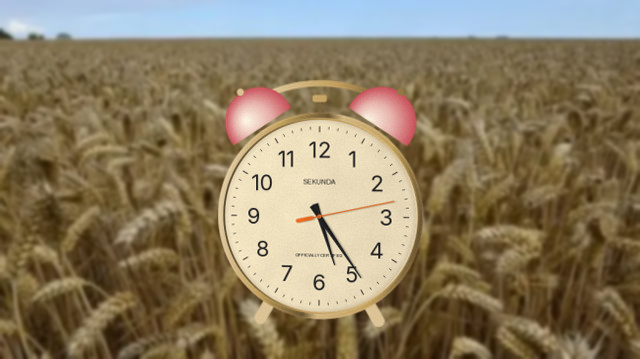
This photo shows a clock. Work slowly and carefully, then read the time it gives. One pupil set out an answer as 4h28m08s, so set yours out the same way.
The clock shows 5h24m13s
